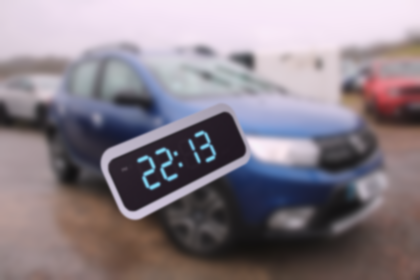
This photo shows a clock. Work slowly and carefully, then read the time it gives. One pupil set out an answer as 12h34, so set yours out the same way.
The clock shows 22h13
